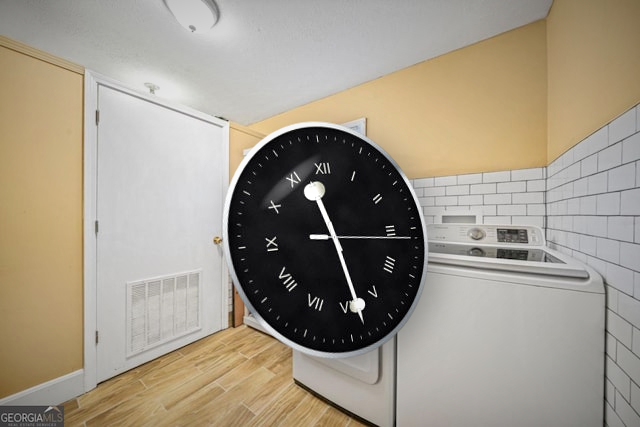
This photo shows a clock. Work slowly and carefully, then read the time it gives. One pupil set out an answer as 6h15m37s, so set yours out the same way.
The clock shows 11h28m16s
